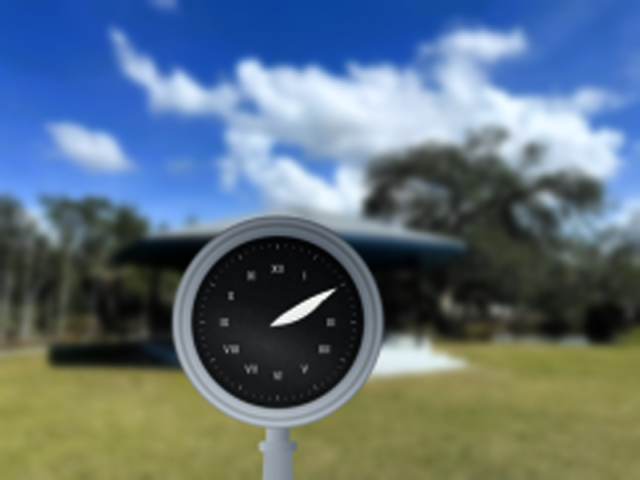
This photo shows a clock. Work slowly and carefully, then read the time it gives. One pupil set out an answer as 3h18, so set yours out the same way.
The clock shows 2h10
